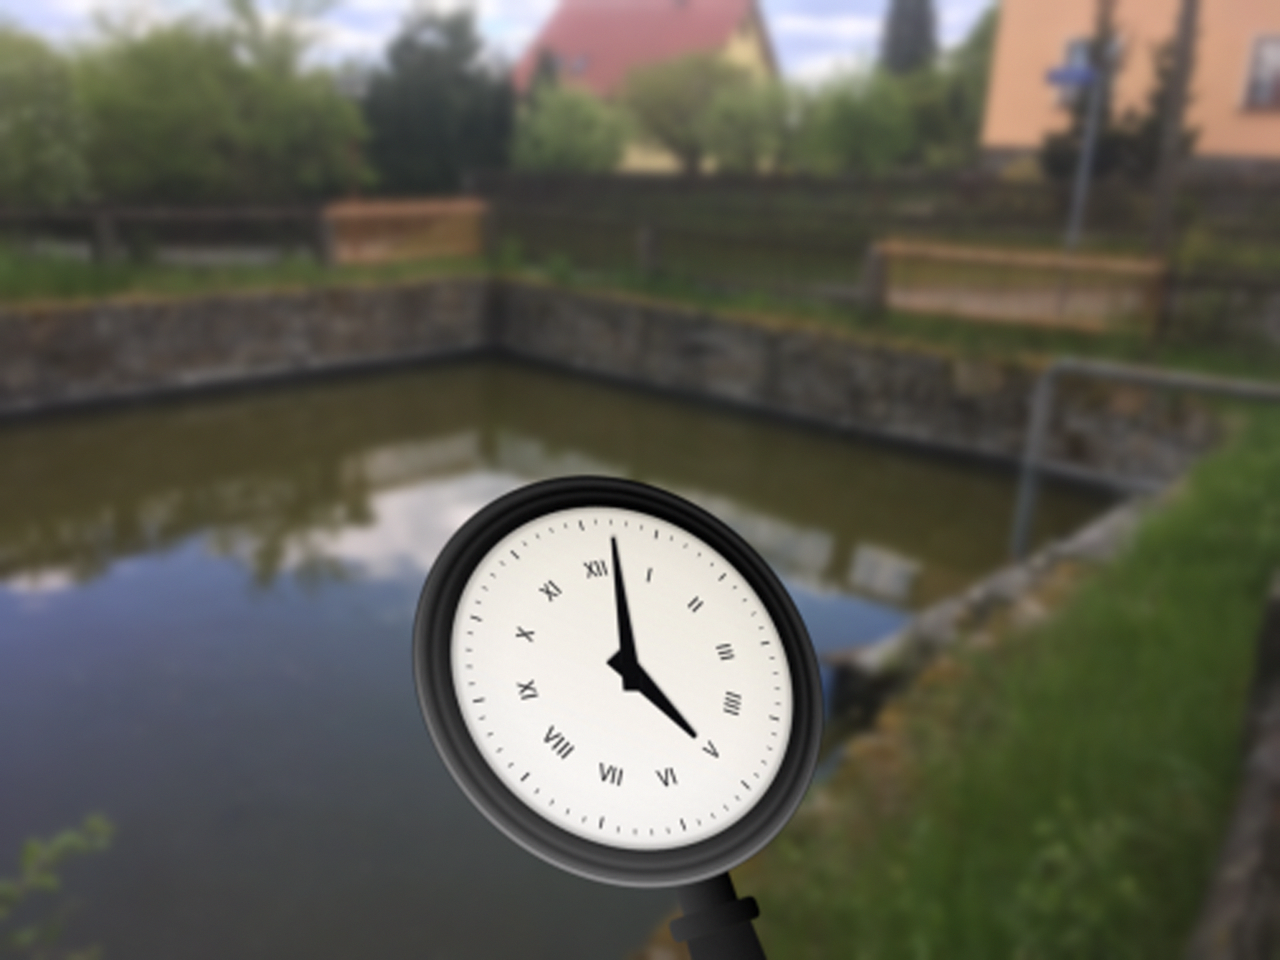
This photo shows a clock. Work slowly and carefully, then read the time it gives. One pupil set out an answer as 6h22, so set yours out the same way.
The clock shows 5h02
